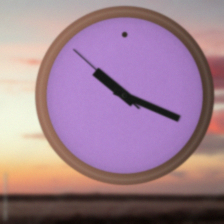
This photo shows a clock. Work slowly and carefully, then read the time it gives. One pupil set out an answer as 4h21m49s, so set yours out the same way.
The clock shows 10h18m52s
